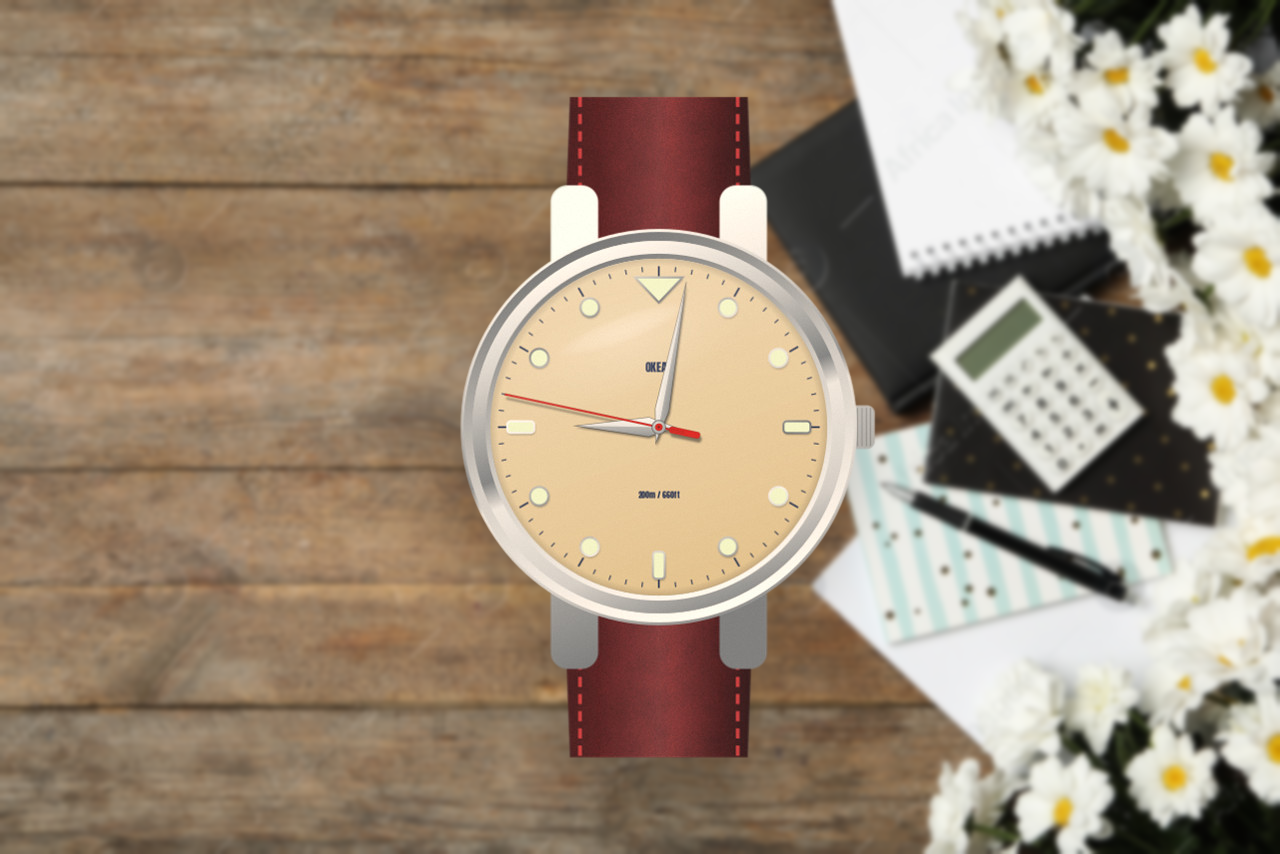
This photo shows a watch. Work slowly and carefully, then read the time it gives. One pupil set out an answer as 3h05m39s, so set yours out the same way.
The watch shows 9h01m47s
